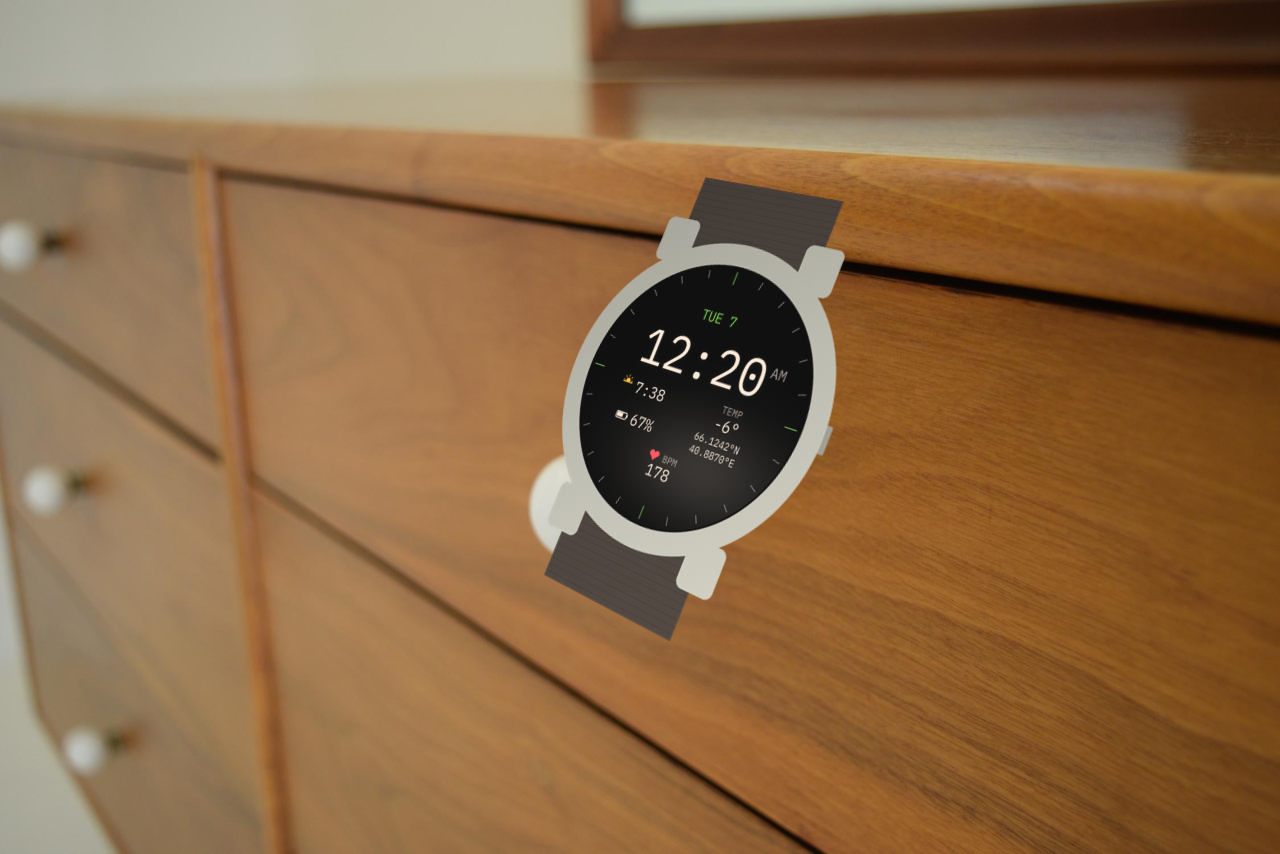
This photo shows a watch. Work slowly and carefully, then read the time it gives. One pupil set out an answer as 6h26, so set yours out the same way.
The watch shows 12h20
